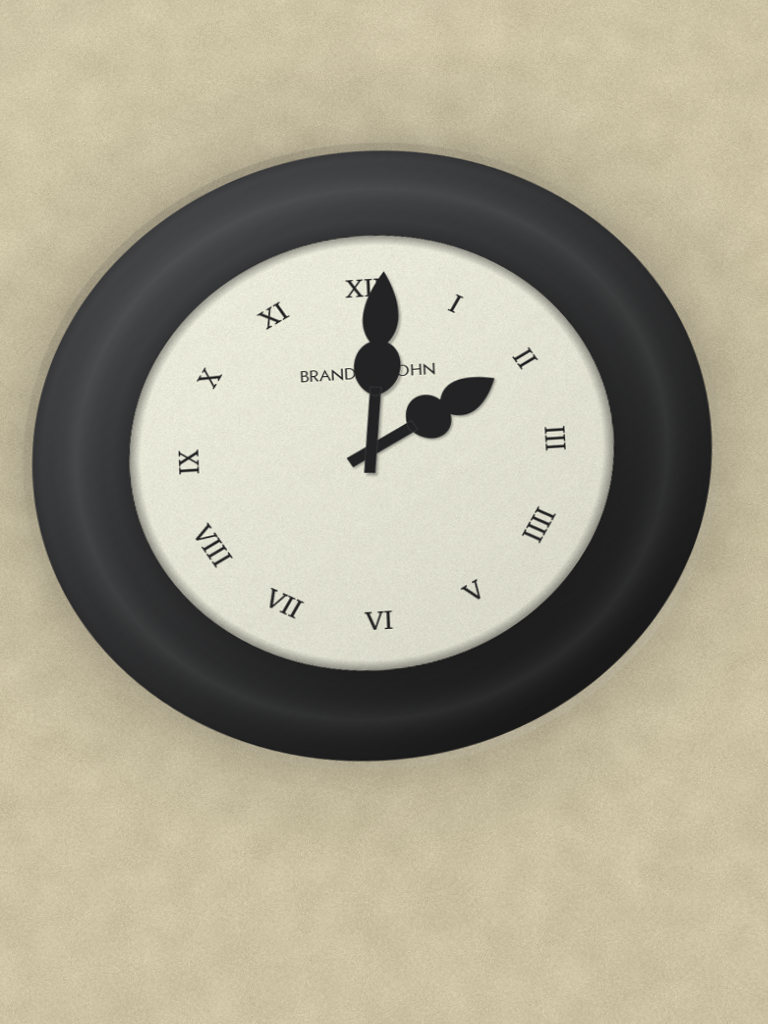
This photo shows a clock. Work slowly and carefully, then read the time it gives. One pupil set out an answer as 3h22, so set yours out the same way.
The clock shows 2h01
